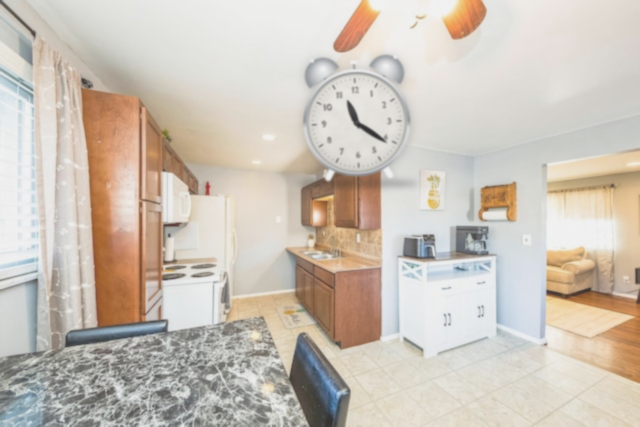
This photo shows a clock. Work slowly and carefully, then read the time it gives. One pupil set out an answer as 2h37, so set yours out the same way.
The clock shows 11h21
